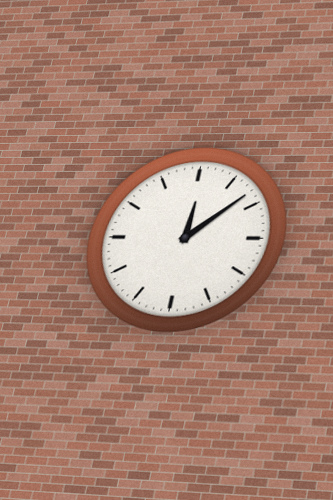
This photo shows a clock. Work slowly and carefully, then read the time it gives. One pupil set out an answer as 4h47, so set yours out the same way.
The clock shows 12h08
